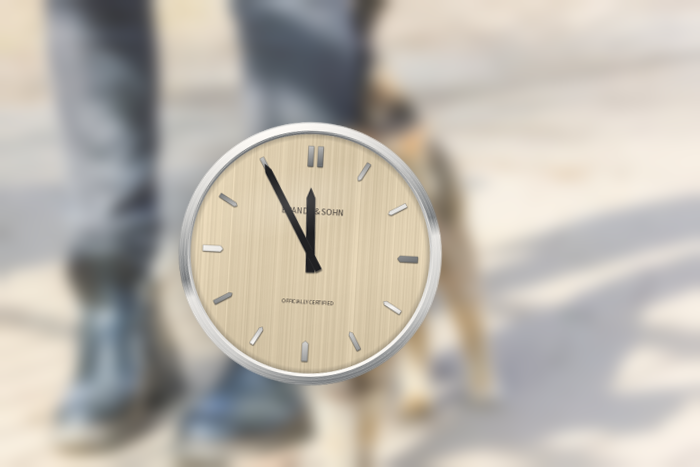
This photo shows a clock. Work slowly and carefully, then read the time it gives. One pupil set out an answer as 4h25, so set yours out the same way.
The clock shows 11h55
